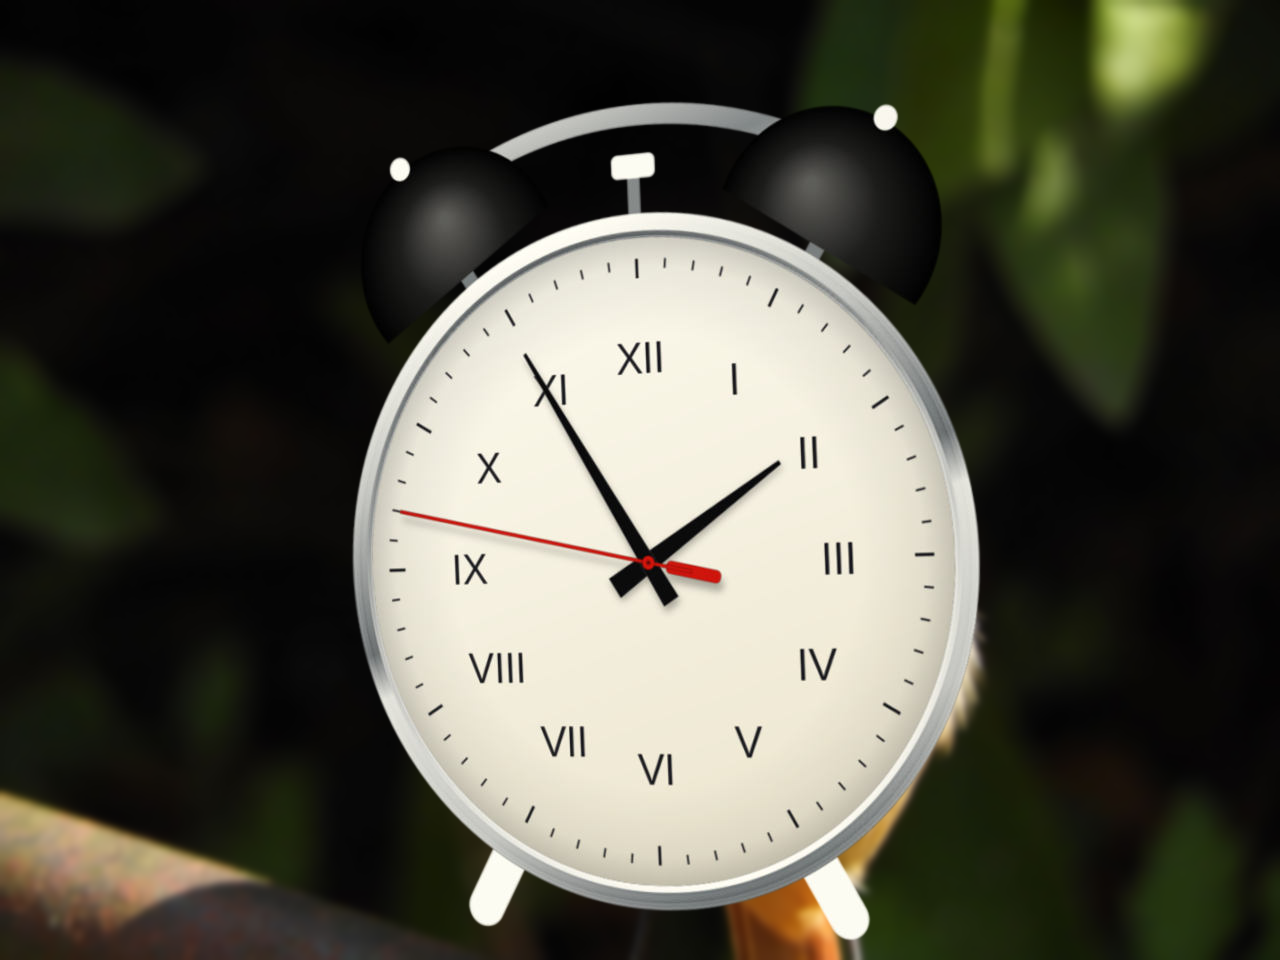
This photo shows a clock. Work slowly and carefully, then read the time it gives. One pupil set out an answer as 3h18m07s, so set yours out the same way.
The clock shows 1h54m47s
